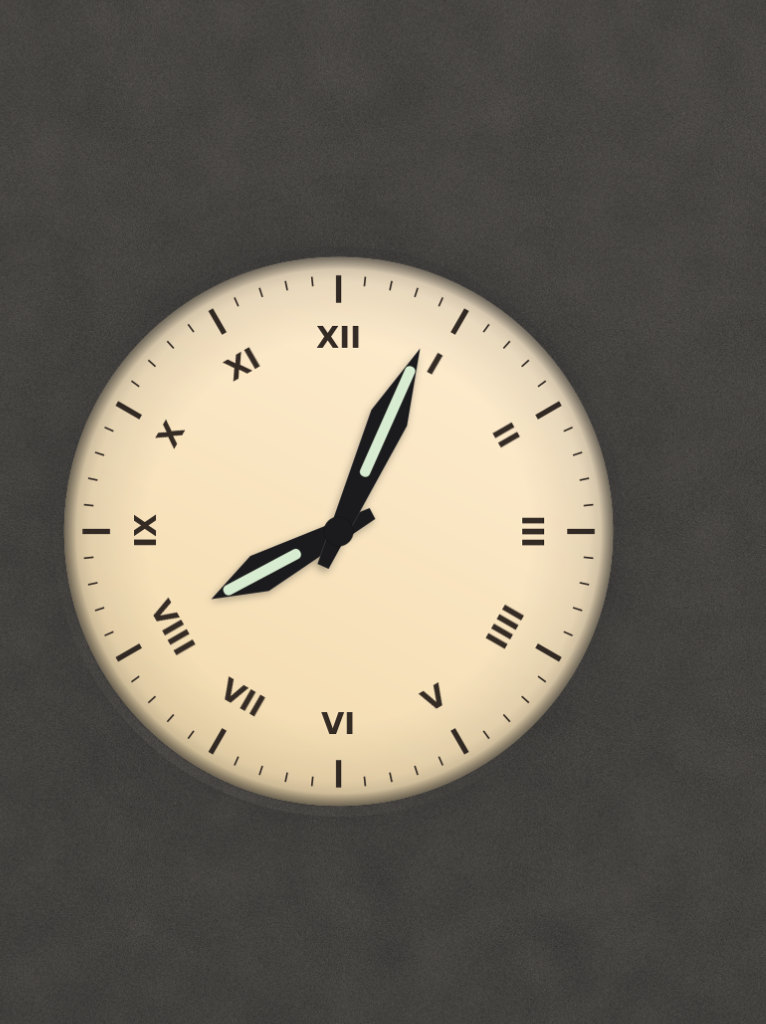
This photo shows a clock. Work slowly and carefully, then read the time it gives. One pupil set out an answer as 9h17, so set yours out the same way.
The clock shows 8h04
